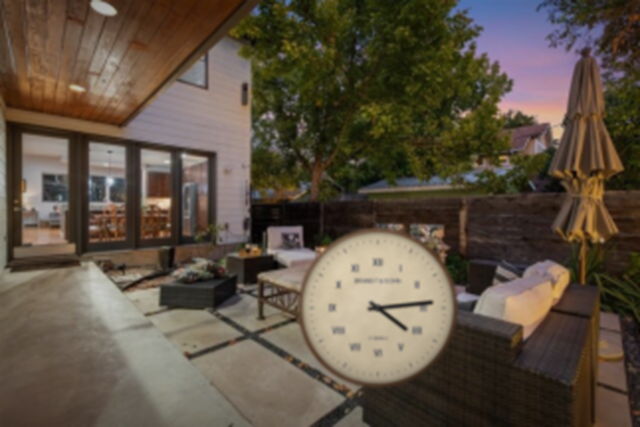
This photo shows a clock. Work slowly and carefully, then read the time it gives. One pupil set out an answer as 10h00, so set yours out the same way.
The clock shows 4h14
